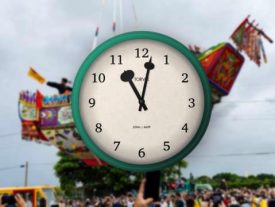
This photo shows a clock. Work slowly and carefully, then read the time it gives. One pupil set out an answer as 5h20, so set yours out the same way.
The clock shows 11h02
